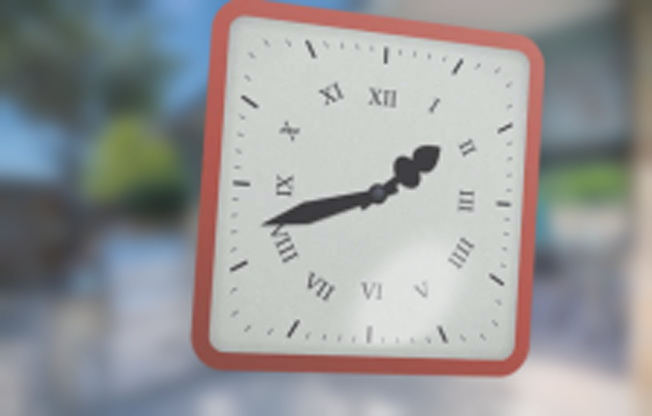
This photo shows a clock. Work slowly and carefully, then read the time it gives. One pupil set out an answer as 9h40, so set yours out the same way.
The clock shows 1h42
